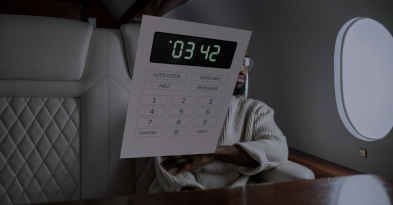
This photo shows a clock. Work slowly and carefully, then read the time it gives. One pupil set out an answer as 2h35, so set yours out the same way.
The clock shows 3h42
